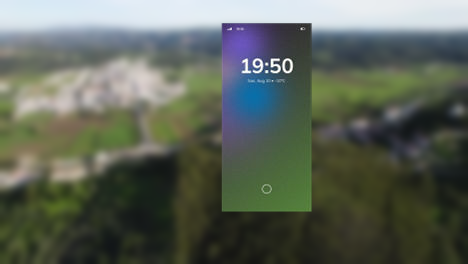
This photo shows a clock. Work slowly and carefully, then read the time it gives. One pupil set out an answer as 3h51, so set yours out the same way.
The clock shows 19h50
